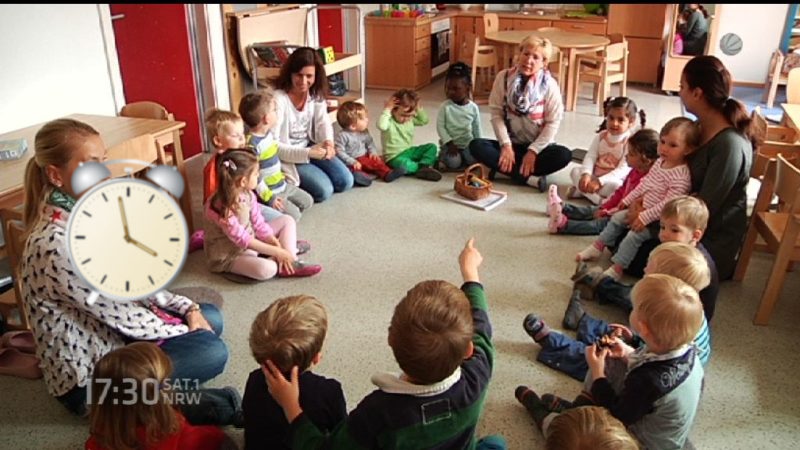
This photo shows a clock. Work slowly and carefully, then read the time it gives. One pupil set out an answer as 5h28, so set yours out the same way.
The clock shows 3h58
